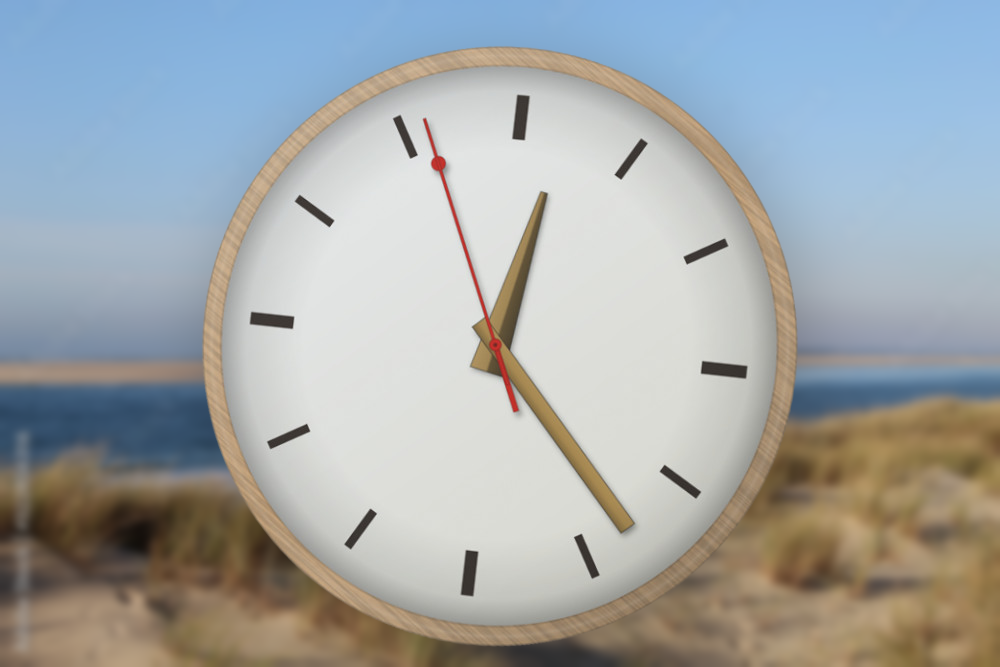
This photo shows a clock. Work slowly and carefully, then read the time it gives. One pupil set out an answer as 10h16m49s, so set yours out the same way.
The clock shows 12h22m56s
